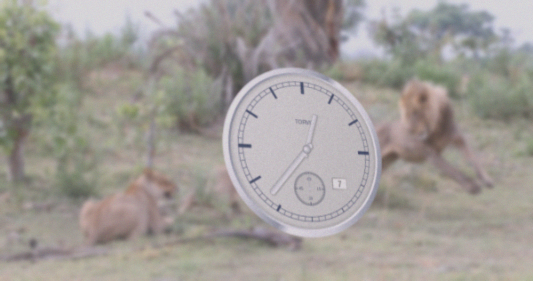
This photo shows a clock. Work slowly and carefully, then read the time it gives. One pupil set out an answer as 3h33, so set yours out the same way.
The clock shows 12h37
